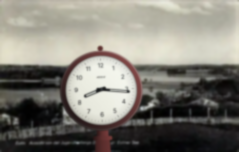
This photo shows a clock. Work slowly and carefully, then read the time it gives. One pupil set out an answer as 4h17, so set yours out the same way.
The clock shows 8h16
